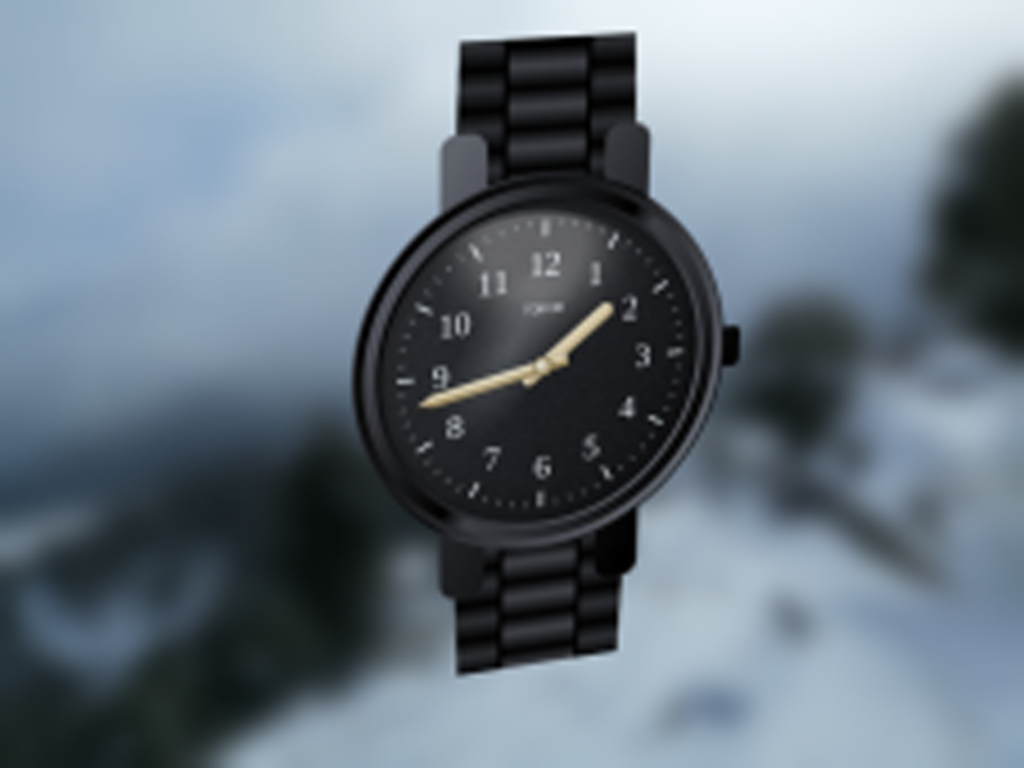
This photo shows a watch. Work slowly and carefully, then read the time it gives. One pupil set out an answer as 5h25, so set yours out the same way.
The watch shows 1h43
